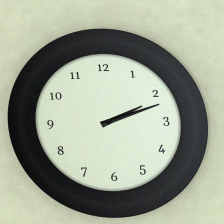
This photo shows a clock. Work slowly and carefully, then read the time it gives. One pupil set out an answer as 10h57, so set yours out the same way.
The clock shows 2h12
